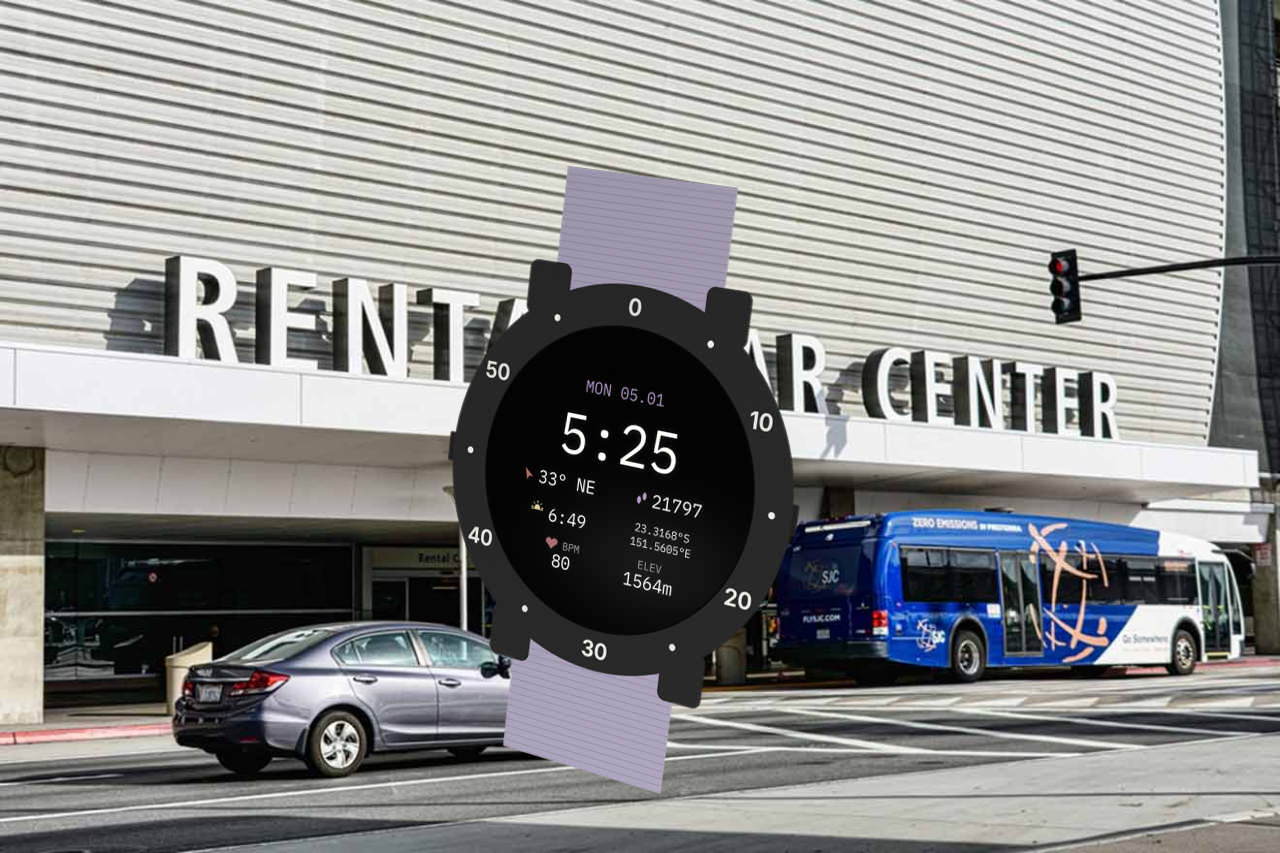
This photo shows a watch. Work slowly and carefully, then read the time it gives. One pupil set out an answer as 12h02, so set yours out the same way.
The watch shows 5h25
